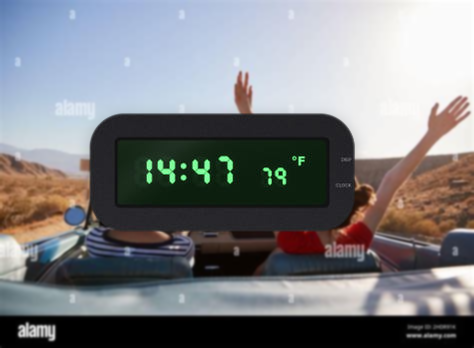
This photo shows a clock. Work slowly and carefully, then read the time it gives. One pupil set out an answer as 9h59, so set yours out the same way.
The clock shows 14h47
